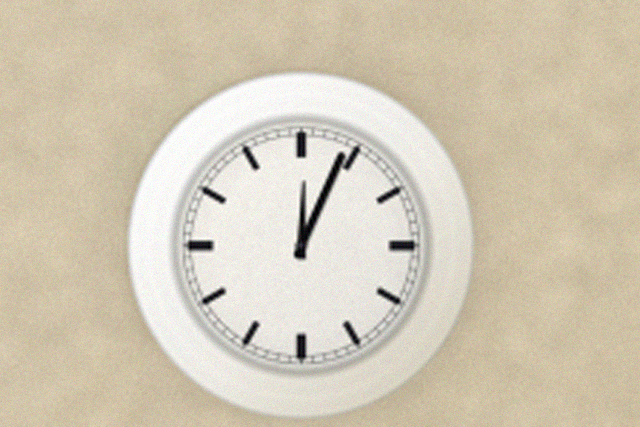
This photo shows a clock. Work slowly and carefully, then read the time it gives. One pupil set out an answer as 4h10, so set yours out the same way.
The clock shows 12h04
